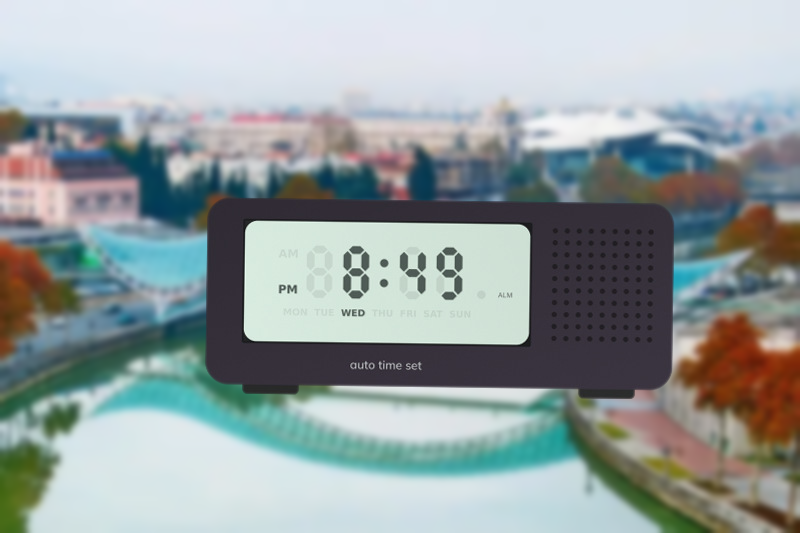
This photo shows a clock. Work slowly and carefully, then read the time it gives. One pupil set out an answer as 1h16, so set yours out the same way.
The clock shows 8h49
